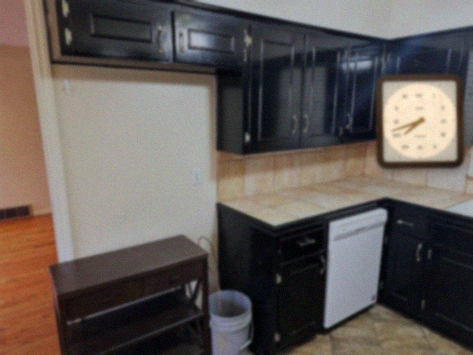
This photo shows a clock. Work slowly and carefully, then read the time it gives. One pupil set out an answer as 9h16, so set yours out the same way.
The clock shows 7h42
